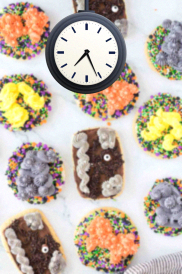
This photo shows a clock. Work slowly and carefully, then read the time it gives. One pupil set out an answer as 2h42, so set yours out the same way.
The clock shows 7h26
